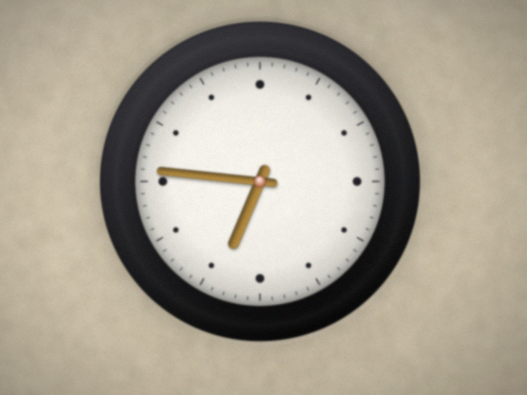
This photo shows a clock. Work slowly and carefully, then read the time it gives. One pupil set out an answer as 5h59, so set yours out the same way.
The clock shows 6h46
